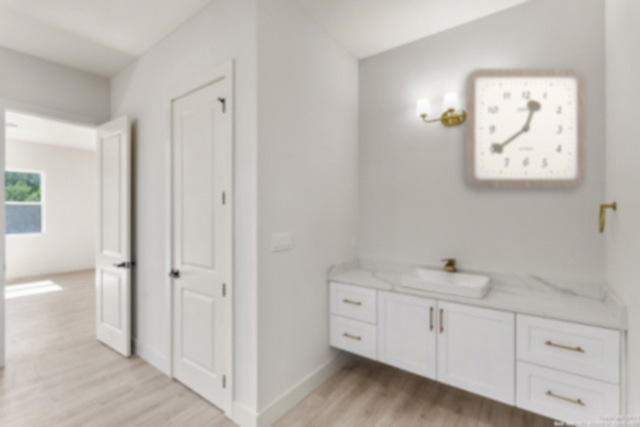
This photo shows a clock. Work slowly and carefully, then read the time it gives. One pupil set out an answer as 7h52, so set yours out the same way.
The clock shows 12h39
